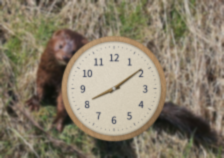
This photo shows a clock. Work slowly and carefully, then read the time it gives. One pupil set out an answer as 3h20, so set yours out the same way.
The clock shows 8h09
